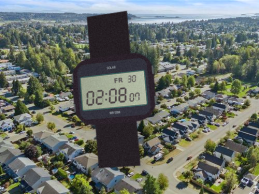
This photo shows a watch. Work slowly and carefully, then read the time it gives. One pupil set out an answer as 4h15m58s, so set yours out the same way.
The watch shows 2h08m07s
